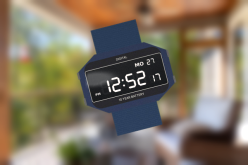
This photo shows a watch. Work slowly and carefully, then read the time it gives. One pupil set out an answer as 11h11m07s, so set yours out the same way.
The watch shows 12h52m17s
